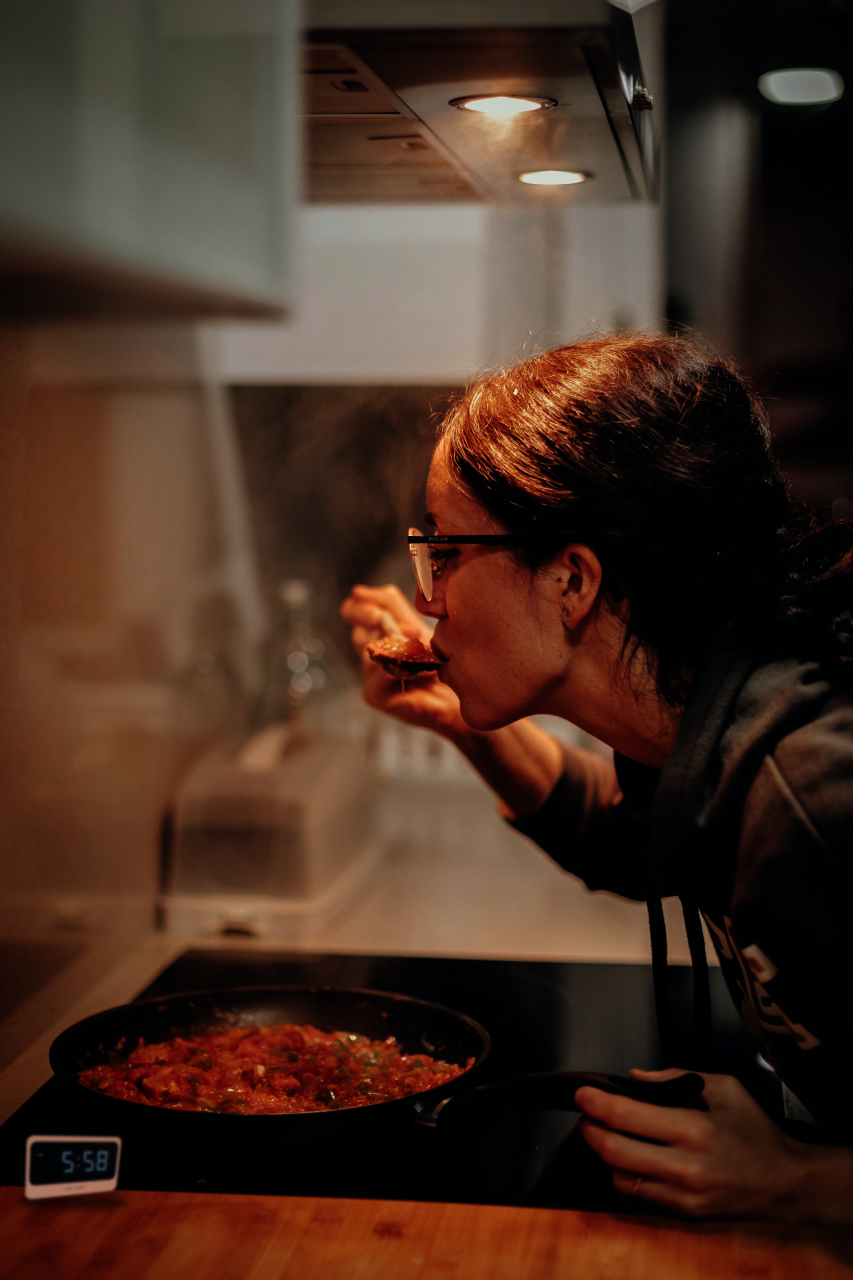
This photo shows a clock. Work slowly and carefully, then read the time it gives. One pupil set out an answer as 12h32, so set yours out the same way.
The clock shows 5h58
